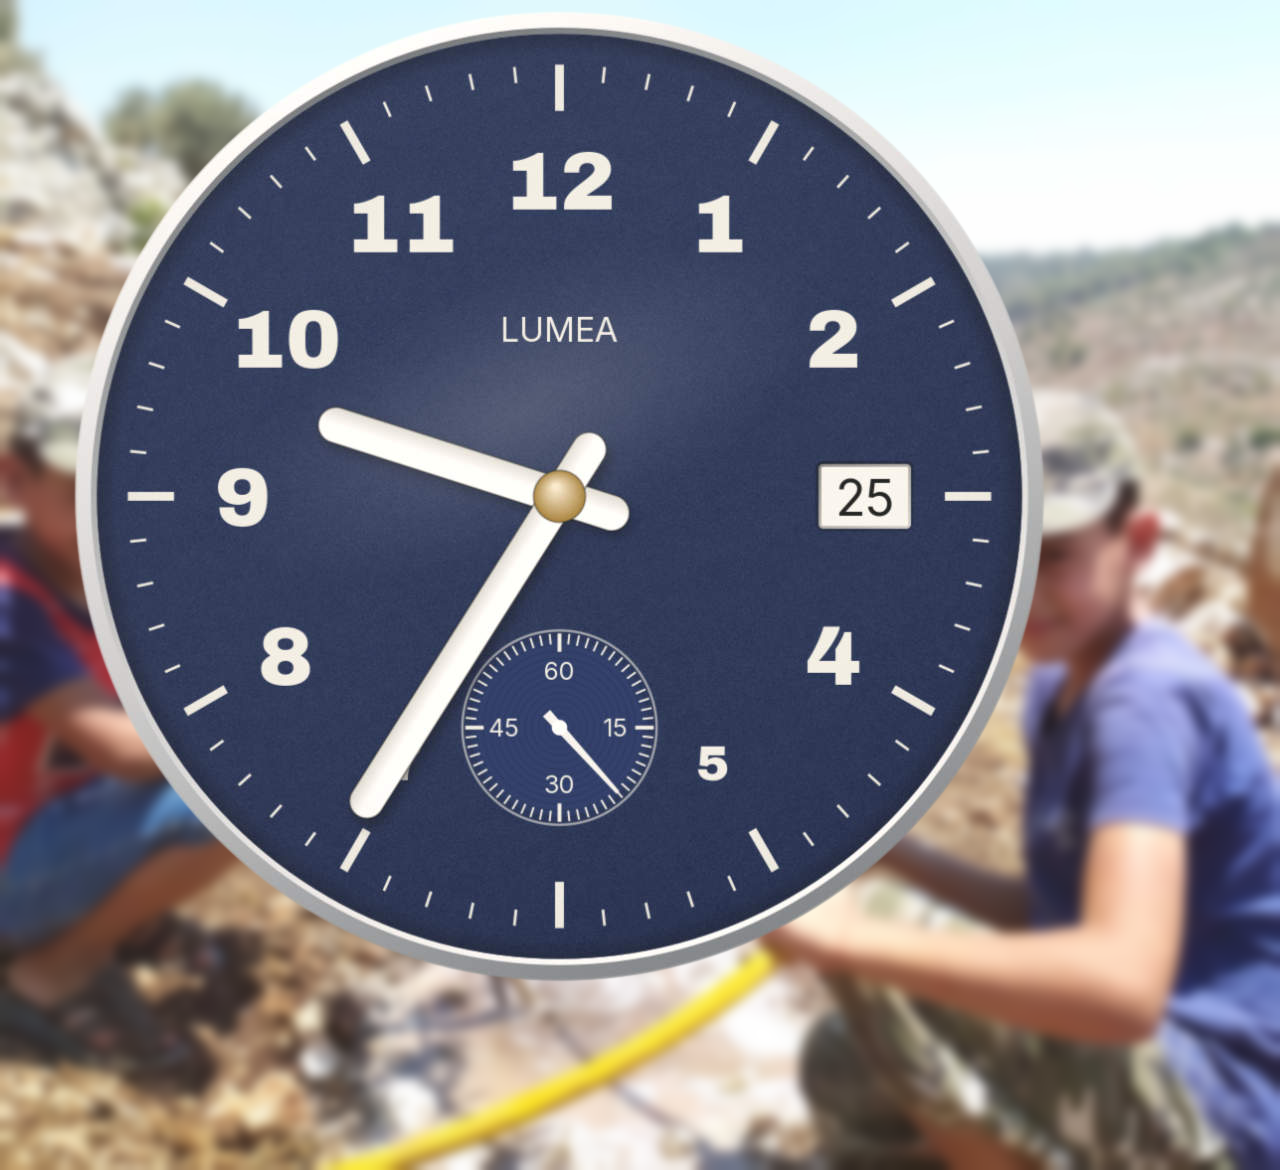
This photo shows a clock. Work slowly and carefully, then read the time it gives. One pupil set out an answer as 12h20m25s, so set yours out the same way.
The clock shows 9h35m23s
